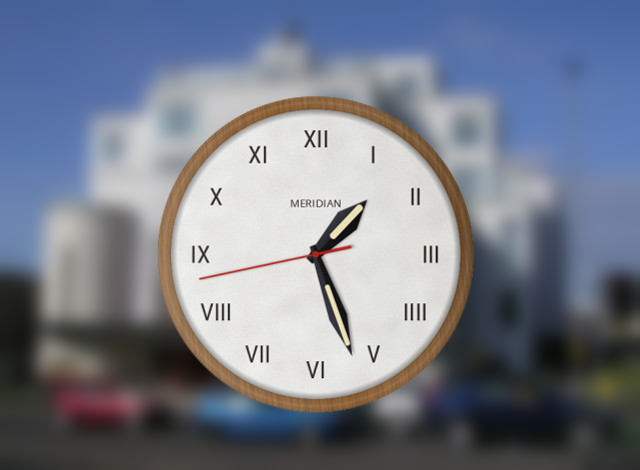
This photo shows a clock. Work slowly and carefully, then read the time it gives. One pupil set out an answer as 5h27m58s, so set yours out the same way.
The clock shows 1h26m43s
